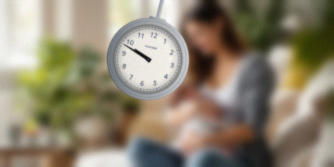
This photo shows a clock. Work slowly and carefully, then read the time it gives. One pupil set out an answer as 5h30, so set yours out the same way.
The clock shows 9h48
